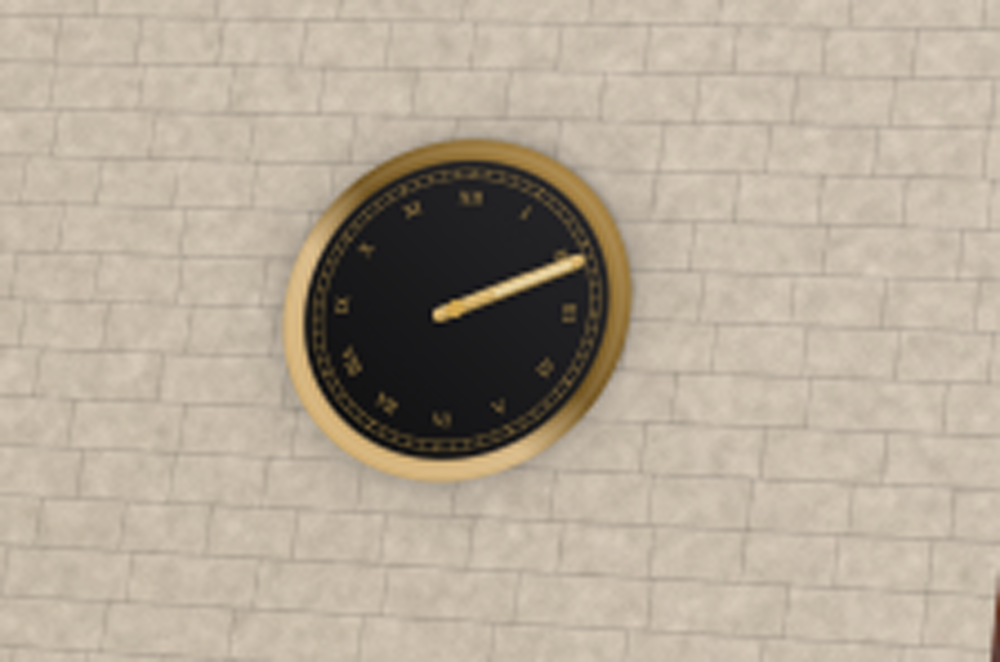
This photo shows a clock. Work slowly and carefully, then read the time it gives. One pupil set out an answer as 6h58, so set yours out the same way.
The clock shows 2h11
